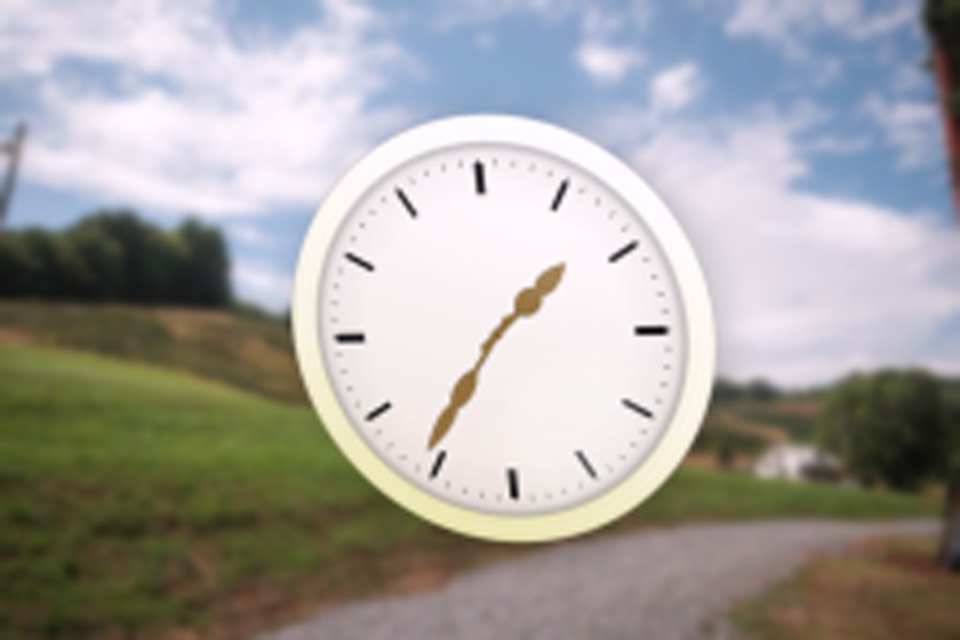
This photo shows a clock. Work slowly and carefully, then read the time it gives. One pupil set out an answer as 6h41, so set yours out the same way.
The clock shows 1h36
